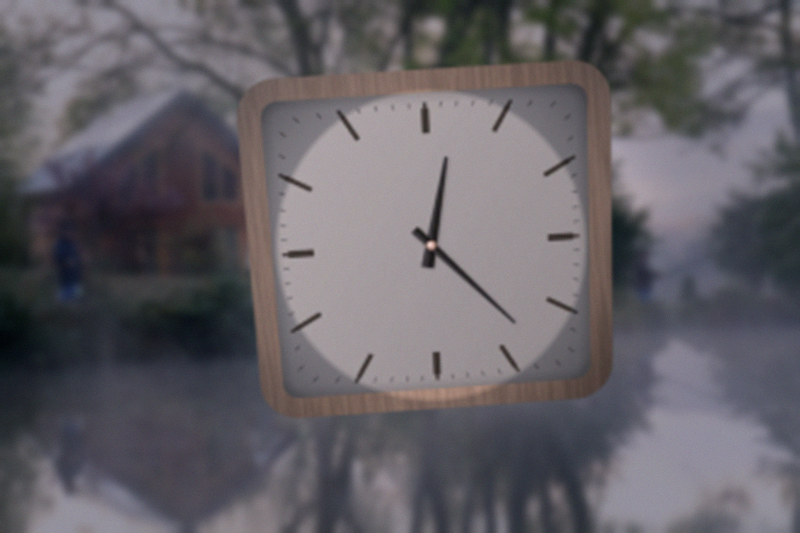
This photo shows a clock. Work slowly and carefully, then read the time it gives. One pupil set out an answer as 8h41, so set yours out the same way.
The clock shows 12h23
